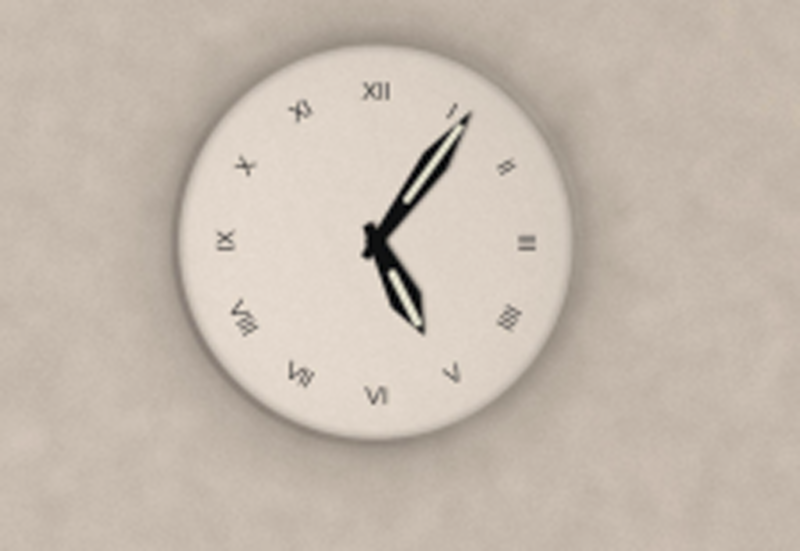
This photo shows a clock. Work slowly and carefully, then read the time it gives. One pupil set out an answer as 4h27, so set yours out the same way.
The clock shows 5h06
